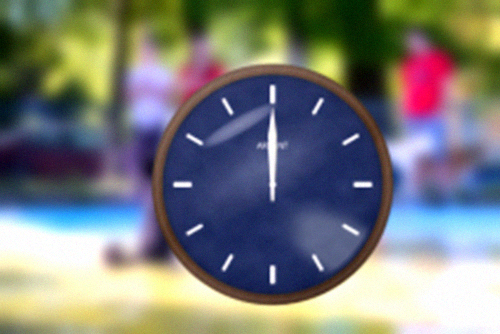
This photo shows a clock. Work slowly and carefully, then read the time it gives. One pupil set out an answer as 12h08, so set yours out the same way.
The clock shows 12h00
